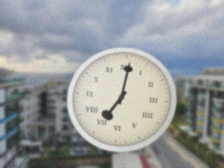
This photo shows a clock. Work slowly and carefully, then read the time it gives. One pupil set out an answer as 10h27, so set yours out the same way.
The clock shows 7h01
